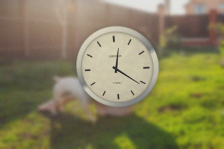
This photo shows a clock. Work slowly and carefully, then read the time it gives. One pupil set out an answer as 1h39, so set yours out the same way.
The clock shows 12h21
